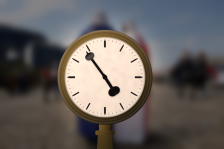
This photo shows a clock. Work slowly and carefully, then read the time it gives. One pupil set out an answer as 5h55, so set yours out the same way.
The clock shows 4h54
